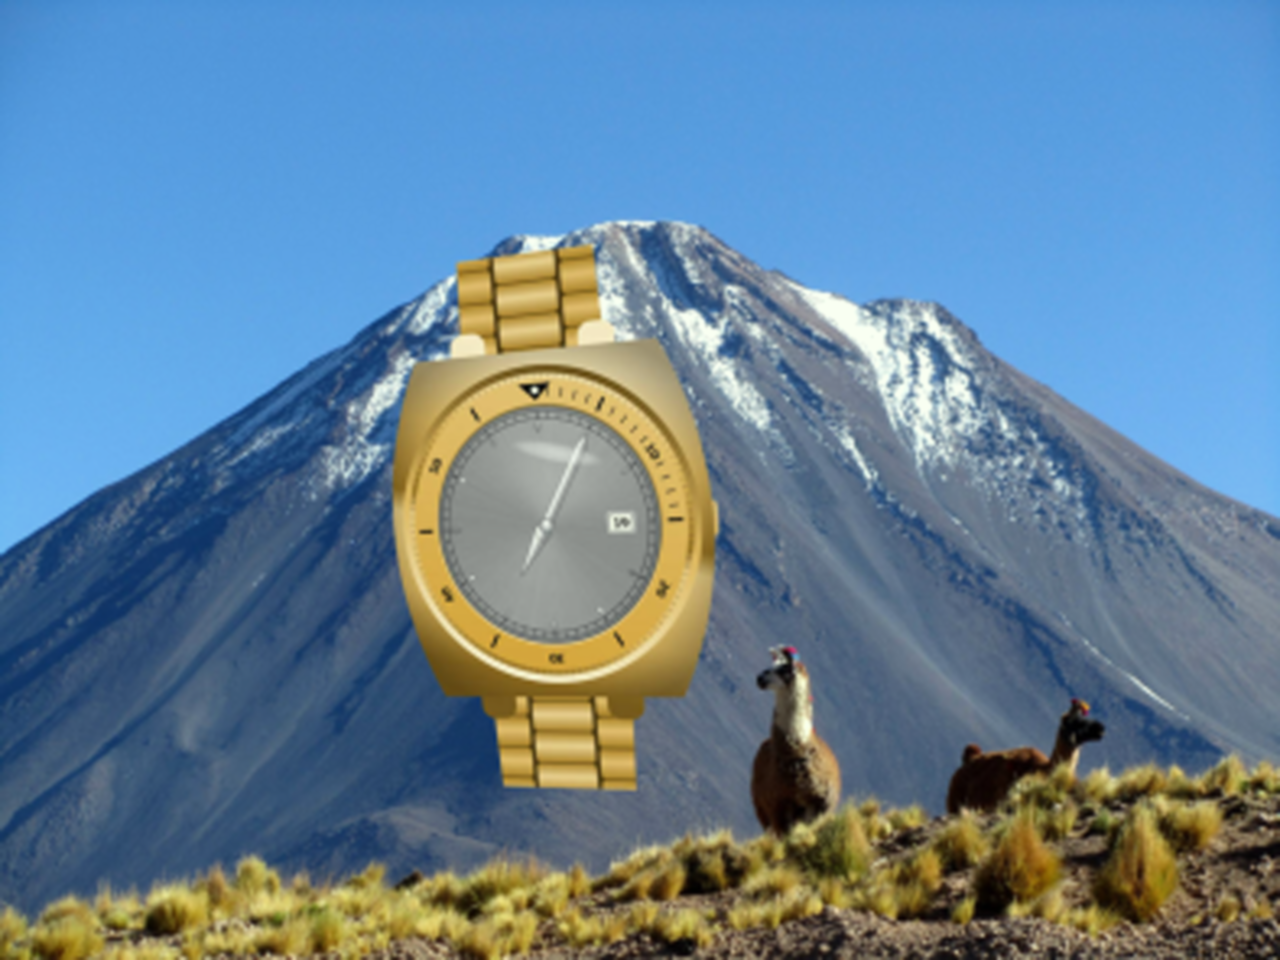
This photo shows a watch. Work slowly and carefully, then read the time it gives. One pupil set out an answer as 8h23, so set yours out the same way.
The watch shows 7h05
